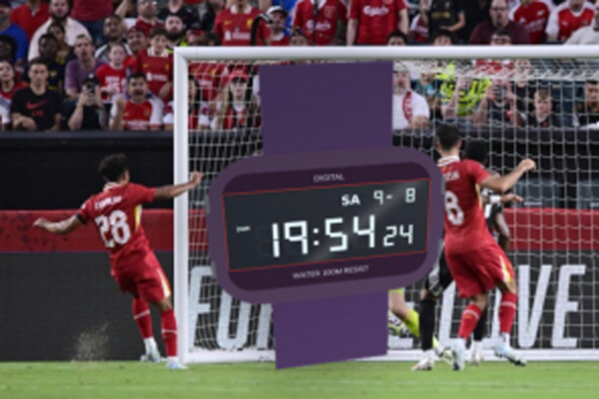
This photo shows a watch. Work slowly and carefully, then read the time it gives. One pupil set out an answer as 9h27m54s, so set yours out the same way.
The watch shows 19h54m24s
